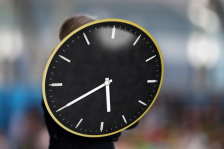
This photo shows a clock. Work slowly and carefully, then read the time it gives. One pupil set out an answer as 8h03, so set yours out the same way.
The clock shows 5h40
